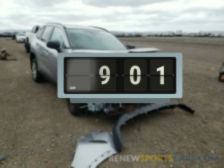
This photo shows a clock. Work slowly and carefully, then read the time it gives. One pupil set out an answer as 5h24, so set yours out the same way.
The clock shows 9h01
